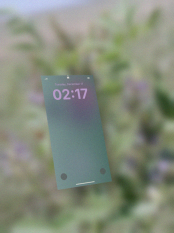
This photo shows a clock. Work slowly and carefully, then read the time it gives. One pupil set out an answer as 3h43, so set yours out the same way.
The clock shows 2h17
